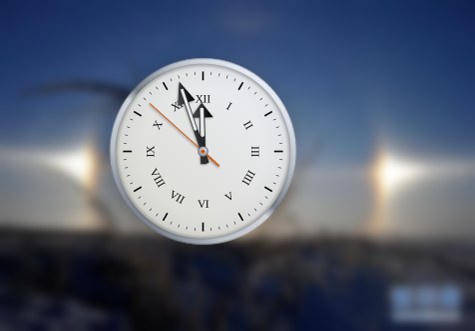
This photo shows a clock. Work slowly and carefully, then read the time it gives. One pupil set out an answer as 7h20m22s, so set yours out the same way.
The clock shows 11h56m52s
